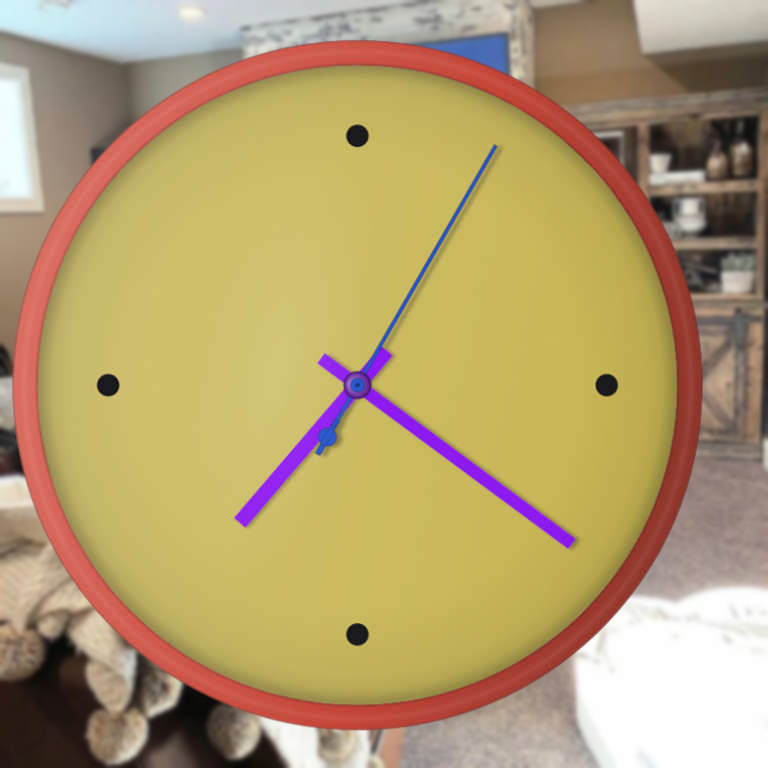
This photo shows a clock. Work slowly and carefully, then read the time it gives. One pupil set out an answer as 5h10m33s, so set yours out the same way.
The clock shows 7h21m05s
